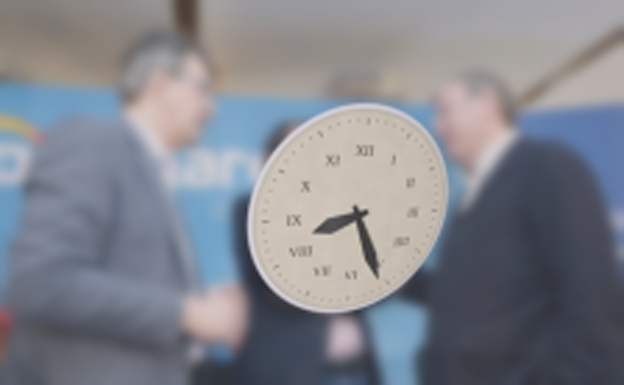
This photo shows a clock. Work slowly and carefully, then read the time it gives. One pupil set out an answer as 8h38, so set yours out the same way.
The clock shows 8h26
